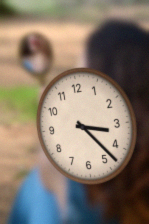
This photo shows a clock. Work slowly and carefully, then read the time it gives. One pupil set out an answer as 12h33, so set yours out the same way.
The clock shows 3h23
